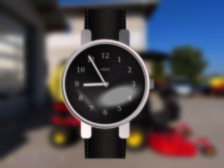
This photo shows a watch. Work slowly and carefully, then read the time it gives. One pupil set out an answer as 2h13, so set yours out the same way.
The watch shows 8h55
